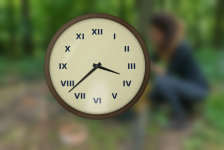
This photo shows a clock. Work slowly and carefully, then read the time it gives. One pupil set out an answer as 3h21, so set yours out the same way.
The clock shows 3h38
